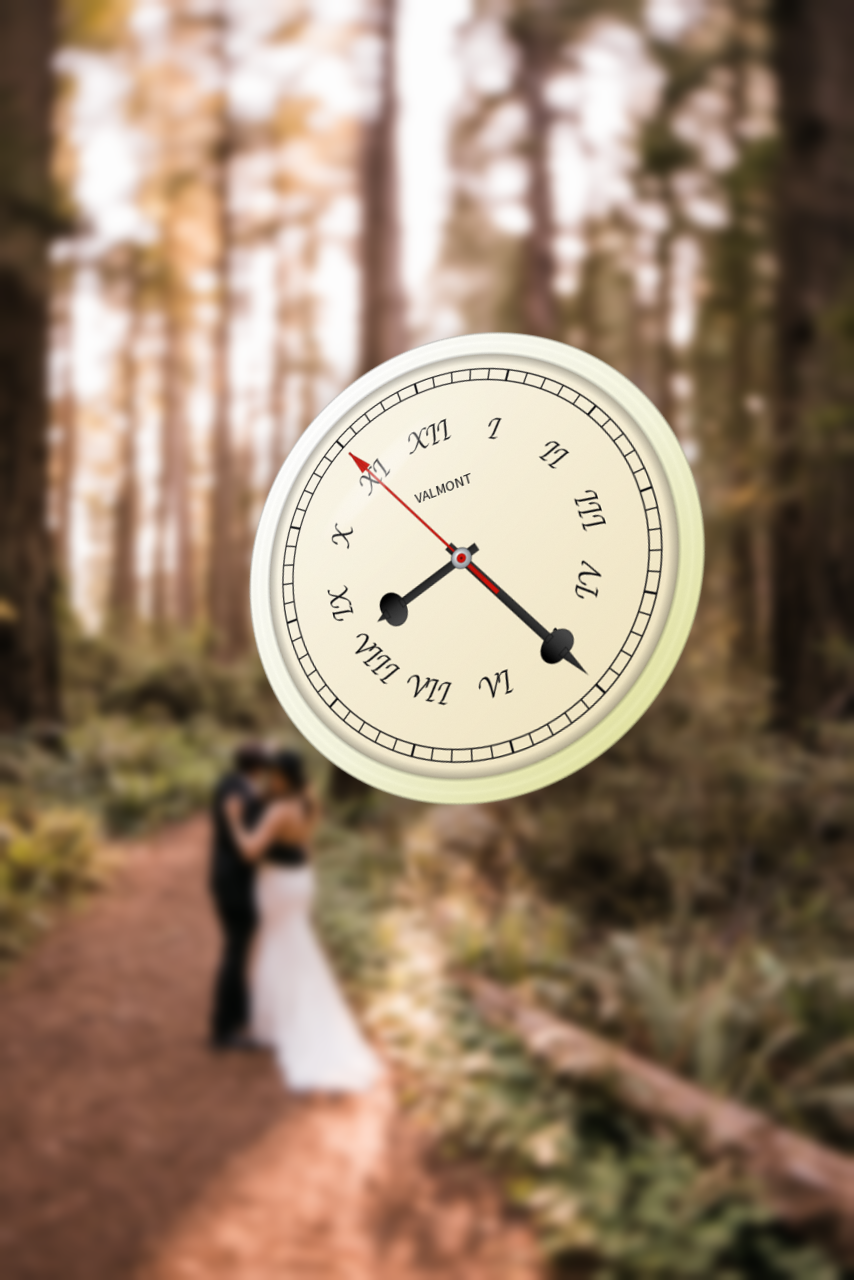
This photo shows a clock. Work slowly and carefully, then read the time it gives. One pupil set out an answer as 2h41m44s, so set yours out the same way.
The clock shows 8h24m55s
